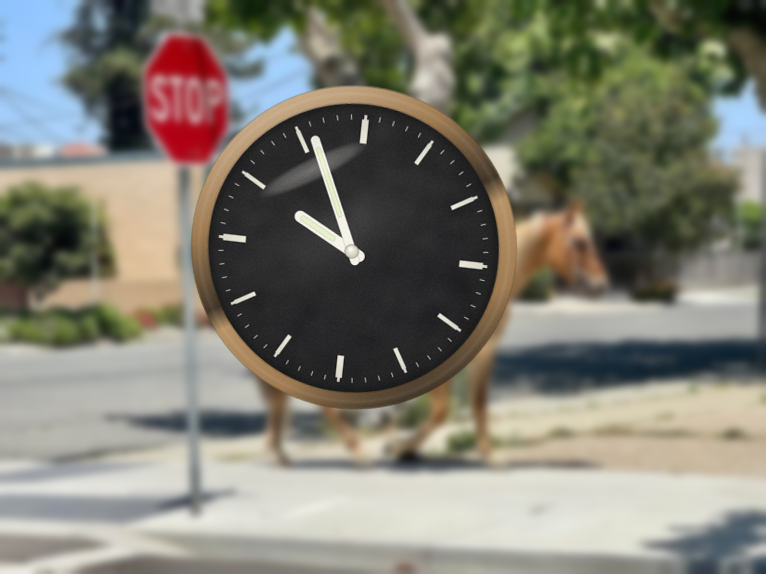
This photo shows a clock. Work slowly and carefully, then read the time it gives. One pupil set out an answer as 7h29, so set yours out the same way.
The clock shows 9h56
